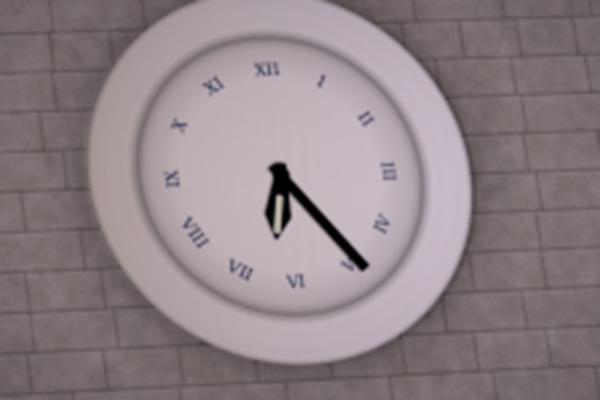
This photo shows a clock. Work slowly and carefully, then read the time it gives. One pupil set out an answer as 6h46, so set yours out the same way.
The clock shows 6h24
